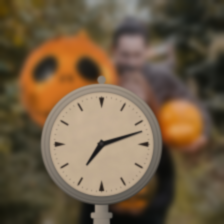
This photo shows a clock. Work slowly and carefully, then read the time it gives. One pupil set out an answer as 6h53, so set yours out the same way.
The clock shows 7h12
